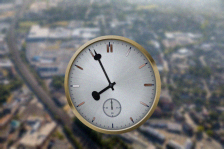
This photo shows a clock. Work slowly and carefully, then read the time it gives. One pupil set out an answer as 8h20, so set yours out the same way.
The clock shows 7h56
